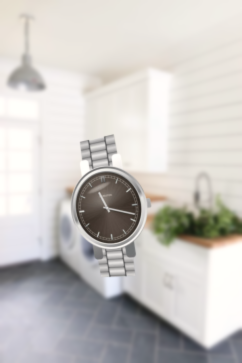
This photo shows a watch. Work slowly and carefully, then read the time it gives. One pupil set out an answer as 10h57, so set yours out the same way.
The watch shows 11h18
